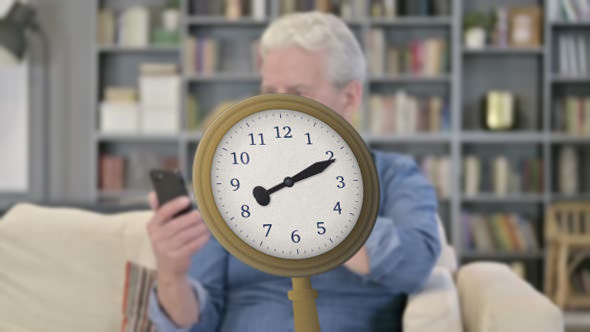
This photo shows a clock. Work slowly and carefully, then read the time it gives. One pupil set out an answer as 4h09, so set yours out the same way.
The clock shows 8h11
